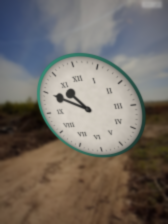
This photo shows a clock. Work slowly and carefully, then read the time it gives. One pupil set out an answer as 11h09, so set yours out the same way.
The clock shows 10h50
